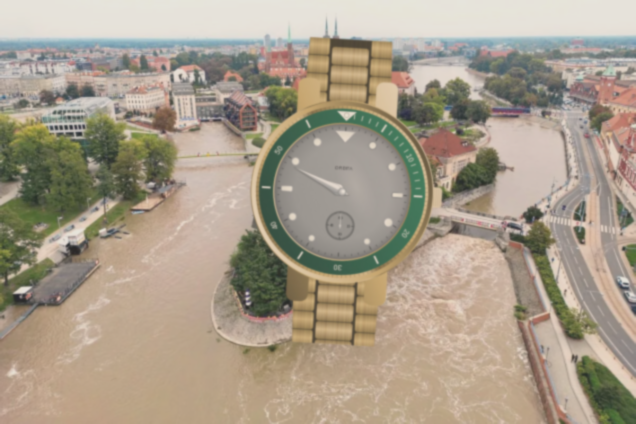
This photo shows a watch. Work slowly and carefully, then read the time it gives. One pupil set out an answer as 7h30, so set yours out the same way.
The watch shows 9h49
